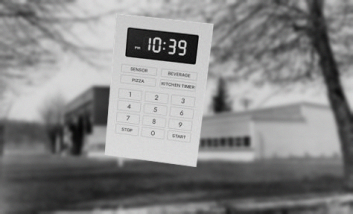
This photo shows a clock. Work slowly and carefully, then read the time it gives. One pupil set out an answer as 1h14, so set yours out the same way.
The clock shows 10h39
